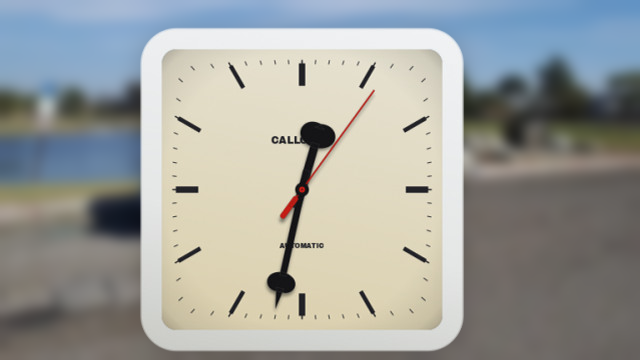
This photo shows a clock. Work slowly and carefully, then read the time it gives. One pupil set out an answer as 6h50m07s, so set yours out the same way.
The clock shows 12h32m06s
